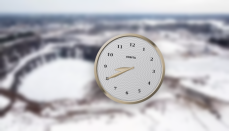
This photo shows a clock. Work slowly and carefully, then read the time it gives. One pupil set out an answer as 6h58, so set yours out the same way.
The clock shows 8h40
